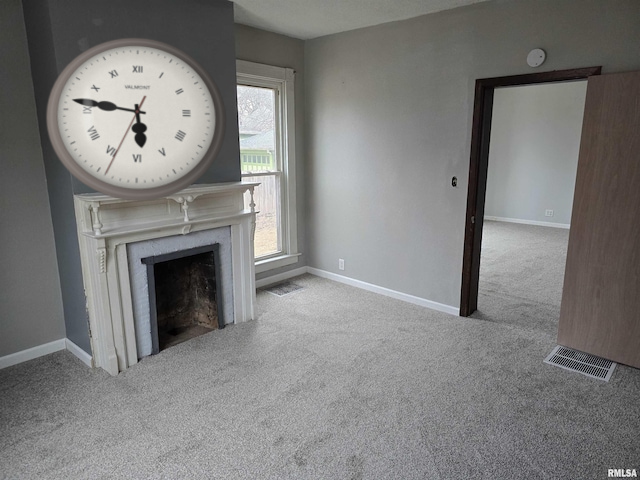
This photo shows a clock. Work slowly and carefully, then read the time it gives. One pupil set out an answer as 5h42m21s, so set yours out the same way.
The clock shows 5h46m34s
